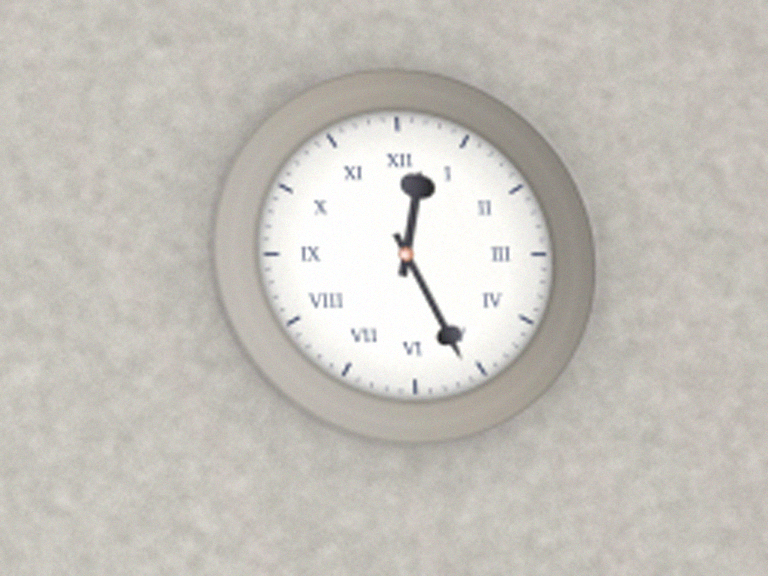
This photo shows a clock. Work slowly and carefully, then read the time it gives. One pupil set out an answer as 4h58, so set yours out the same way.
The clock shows 12h26
